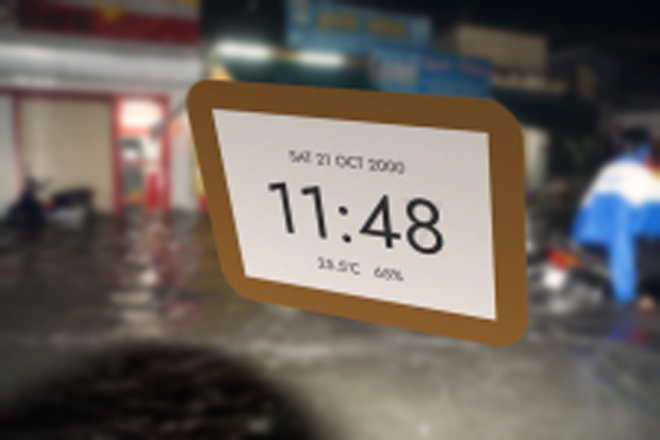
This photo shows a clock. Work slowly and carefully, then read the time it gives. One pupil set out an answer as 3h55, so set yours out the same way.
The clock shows 11h48
